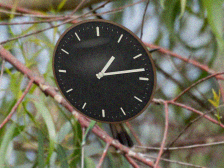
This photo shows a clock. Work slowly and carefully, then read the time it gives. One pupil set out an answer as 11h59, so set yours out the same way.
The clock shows 1h13
